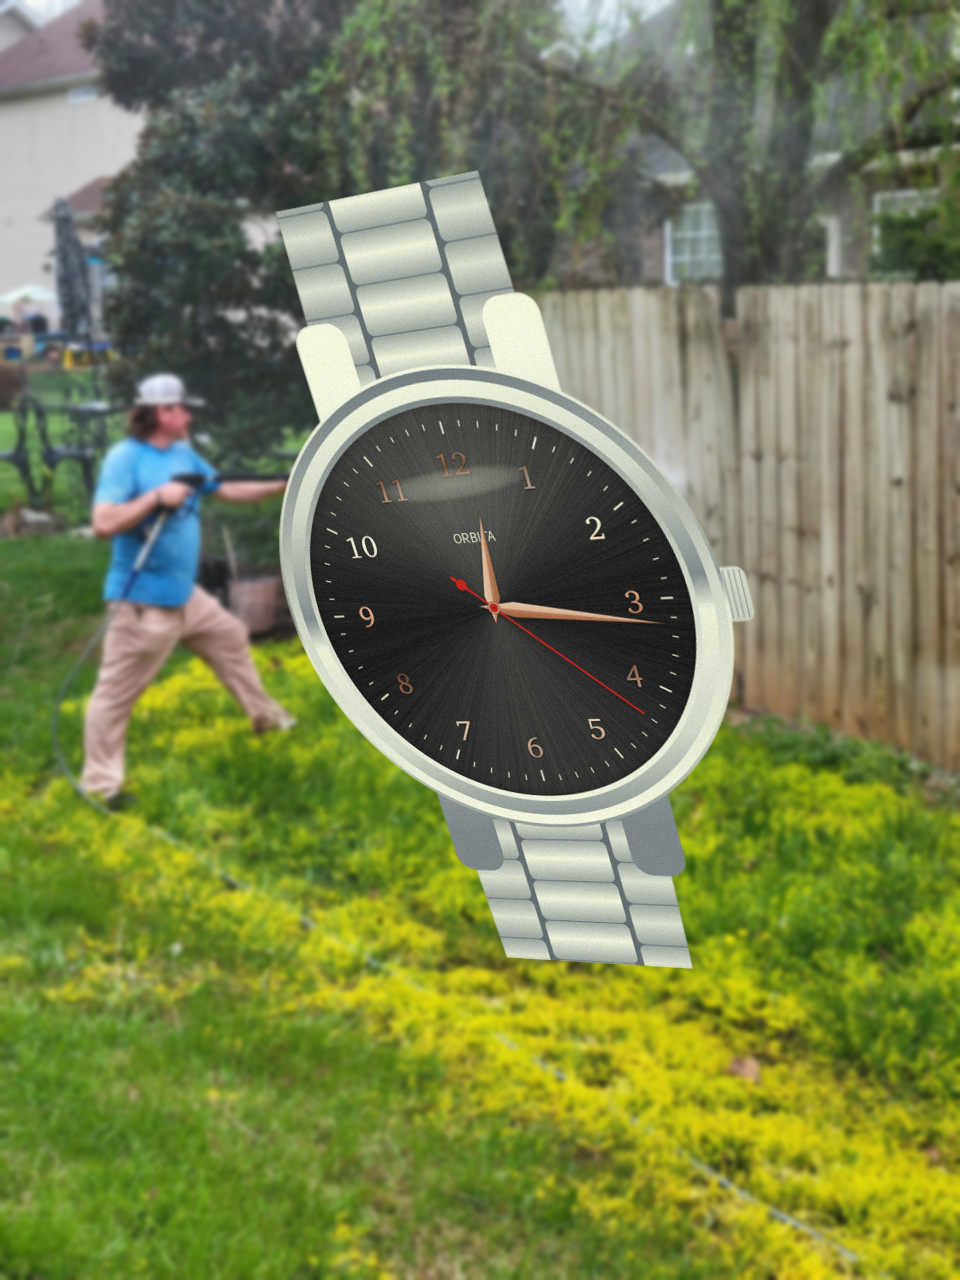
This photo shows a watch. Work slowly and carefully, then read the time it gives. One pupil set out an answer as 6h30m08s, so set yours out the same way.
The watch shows 12h16m22s
